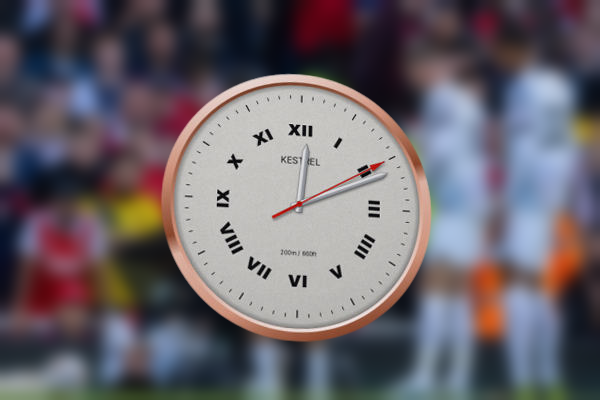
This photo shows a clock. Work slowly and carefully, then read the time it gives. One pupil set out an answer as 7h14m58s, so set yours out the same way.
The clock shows 12h11m10s
